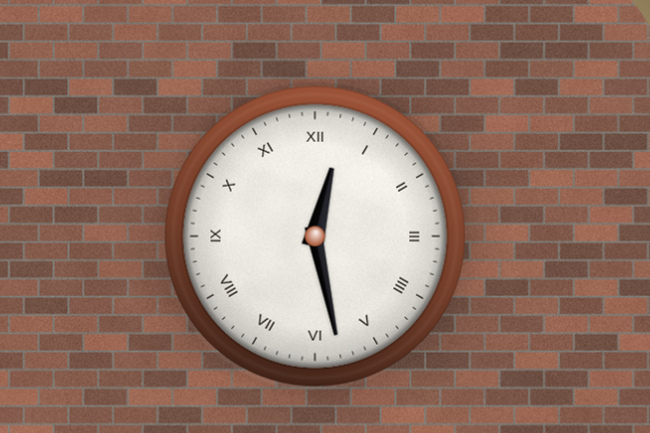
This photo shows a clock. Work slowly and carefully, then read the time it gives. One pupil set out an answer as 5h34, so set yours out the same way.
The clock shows 12h28
